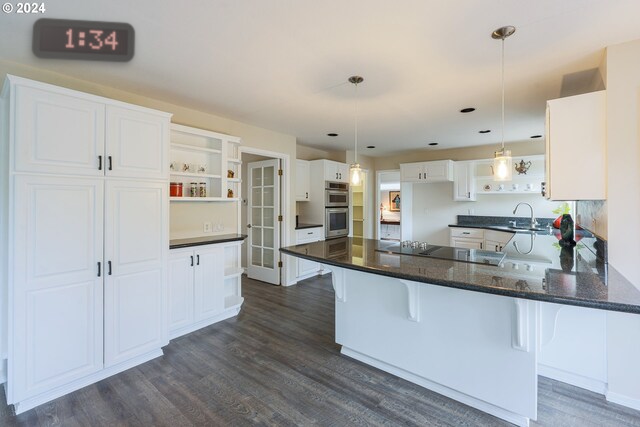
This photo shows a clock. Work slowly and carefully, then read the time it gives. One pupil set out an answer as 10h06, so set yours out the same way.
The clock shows 1h34
